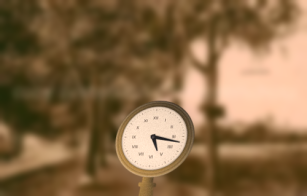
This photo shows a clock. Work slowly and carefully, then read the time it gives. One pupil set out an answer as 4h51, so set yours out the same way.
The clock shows 5h17
